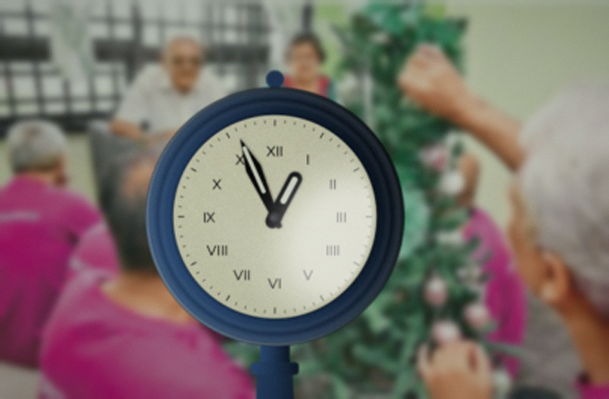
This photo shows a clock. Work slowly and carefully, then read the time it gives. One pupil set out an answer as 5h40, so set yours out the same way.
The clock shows 12h56
